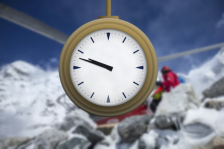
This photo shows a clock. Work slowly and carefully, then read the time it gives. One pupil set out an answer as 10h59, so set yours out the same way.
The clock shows 9h48
